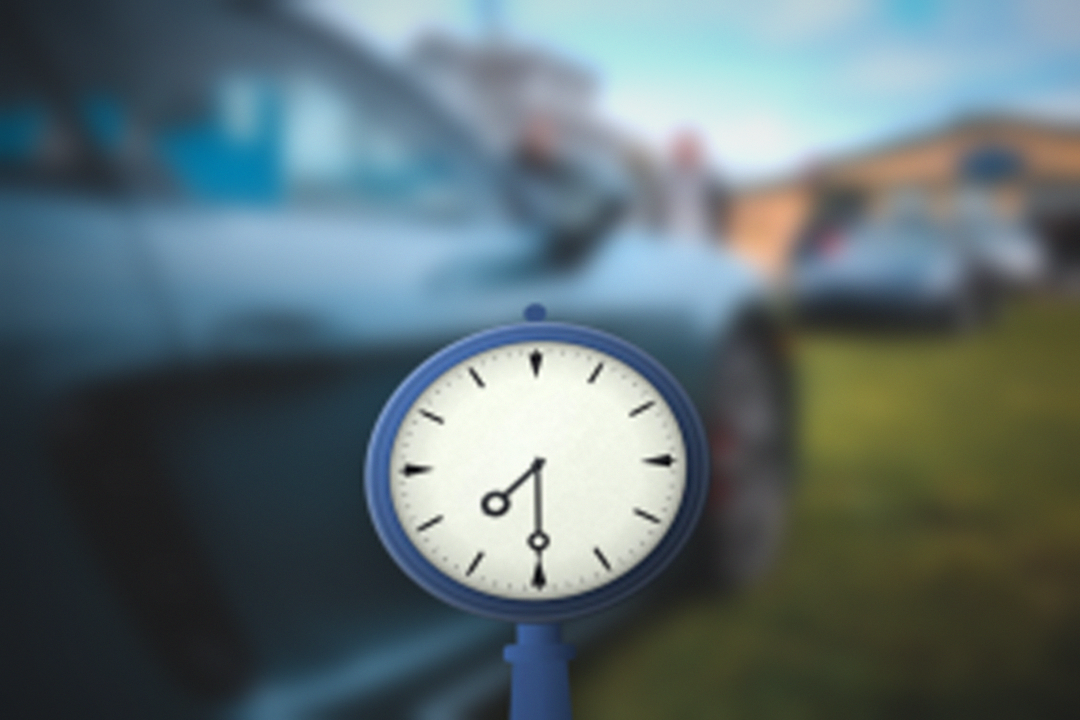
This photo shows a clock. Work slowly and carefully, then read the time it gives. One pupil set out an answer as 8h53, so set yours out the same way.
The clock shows 7h30
